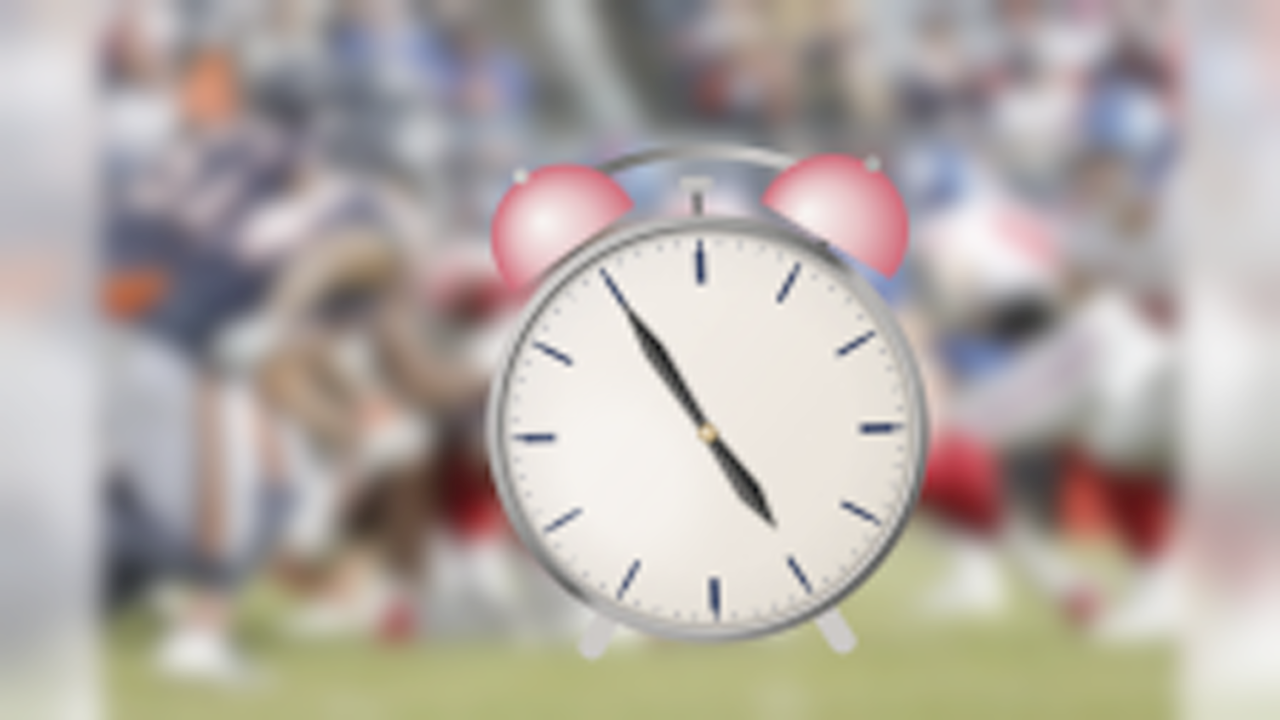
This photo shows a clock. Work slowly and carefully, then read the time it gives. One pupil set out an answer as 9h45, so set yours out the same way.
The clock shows 4h55
